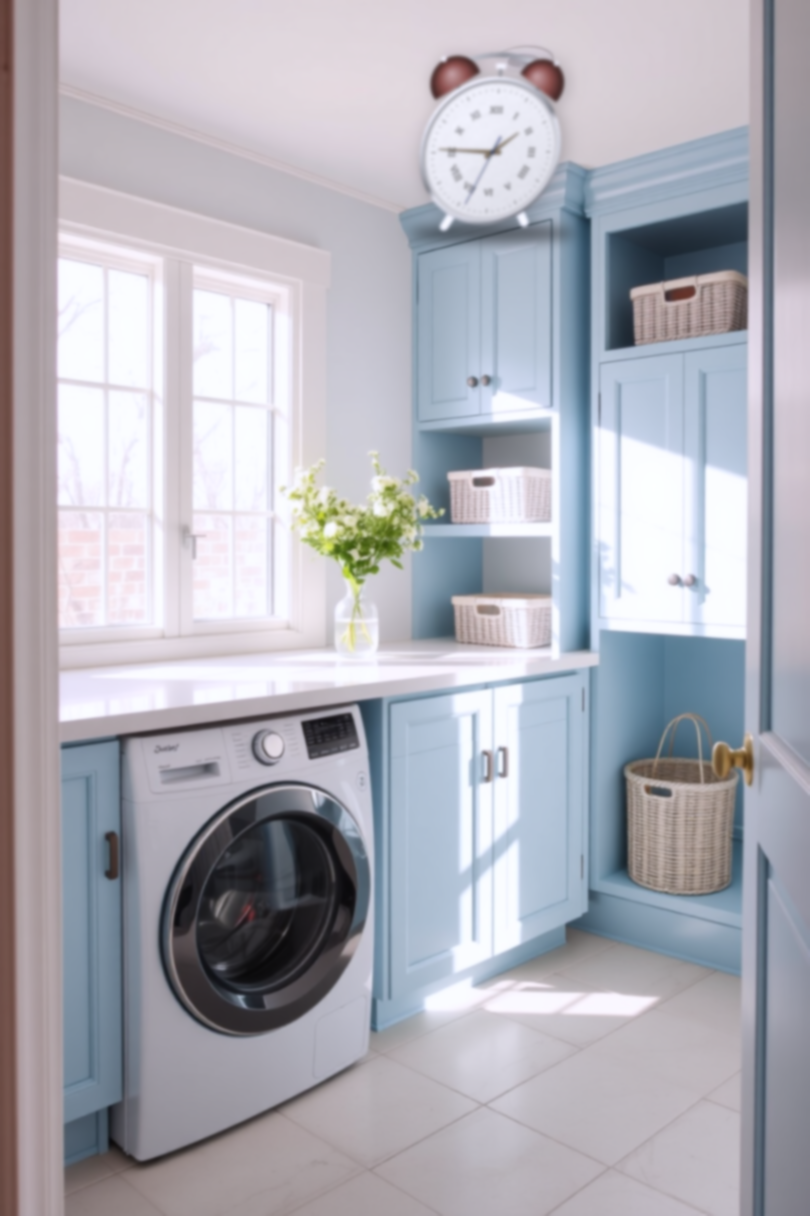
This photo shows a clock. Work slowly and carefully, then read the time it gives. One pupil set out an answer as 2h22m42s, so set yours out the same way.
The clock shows 1h45m34s
